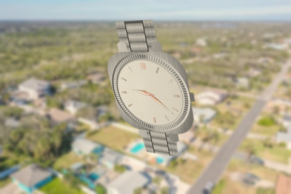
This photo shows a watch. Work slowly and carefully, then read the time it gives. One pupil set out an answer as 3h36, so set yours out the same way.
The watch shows 9h22
